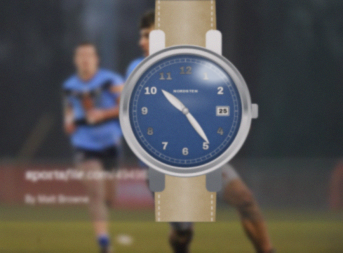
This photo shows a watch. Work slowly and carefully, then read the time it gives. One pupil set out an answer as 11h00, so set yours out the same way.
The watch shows 10h24
